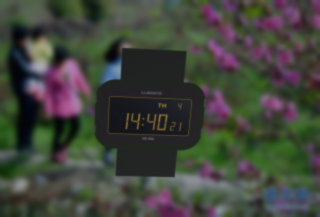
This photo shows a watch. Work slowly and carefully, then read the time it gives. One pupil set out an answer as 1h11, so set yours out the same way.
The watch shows 14h40
